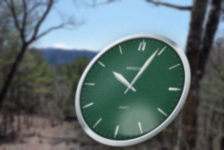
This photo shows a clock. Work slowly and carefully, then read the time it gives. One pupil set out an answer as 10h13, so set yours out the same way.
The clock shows 10h04
